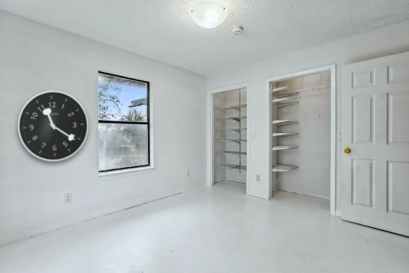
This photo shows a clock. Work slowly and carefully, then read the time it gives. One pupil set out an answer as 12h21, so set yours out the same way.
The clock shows 11h21
